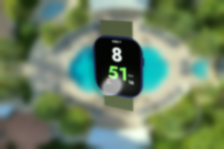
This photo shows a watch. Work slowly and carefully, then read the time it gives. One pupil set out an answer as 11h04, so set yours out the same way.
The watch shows 8h51
